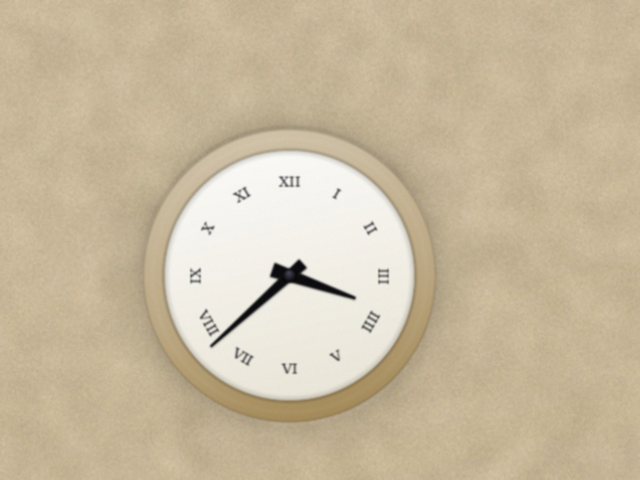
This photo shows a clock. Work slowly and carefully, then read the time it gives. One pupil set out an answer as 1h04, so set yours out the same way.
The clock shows 3h38
